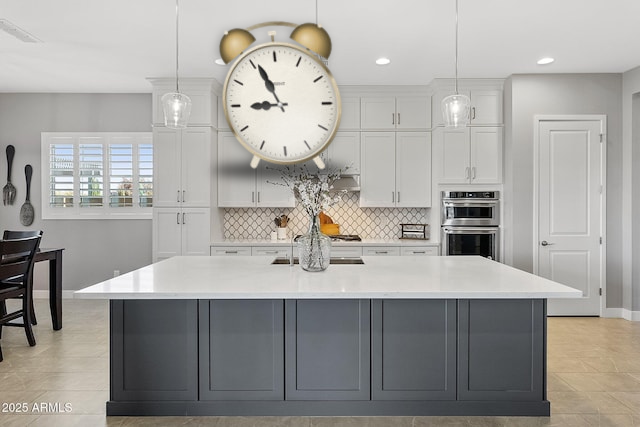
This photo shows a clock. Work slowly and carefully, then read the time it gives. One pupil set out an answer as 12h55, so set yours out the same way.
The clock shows 8h56
